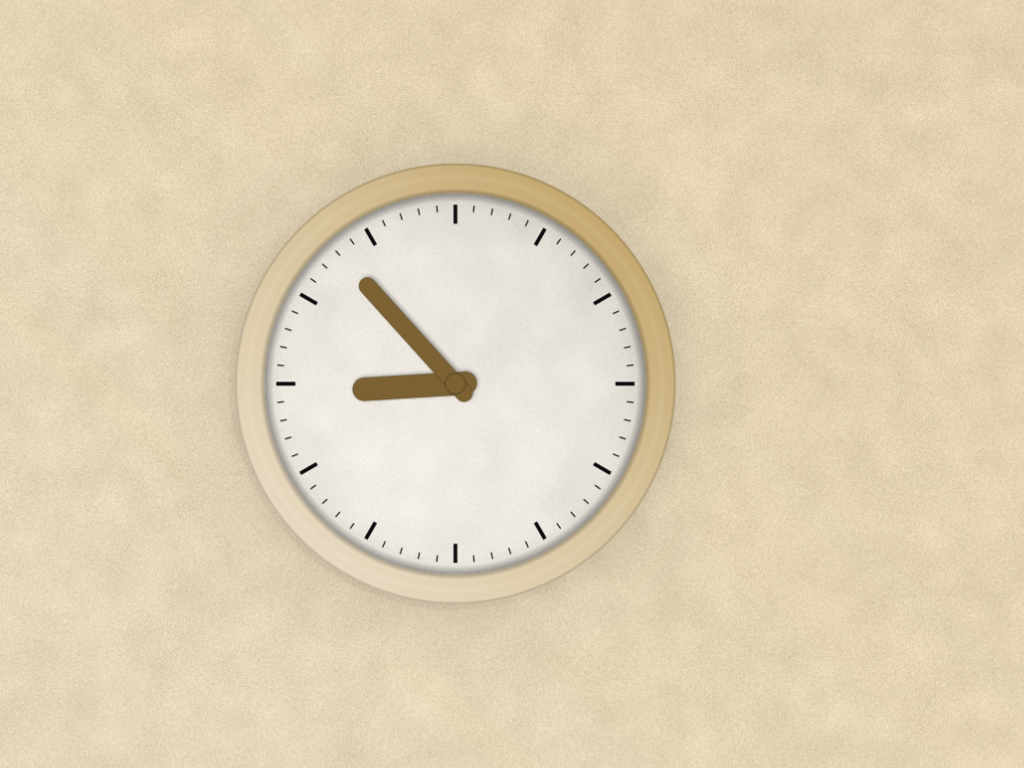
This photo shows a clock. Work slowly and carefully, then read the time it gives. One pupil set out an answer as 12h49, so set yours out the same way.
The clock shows 8h53
